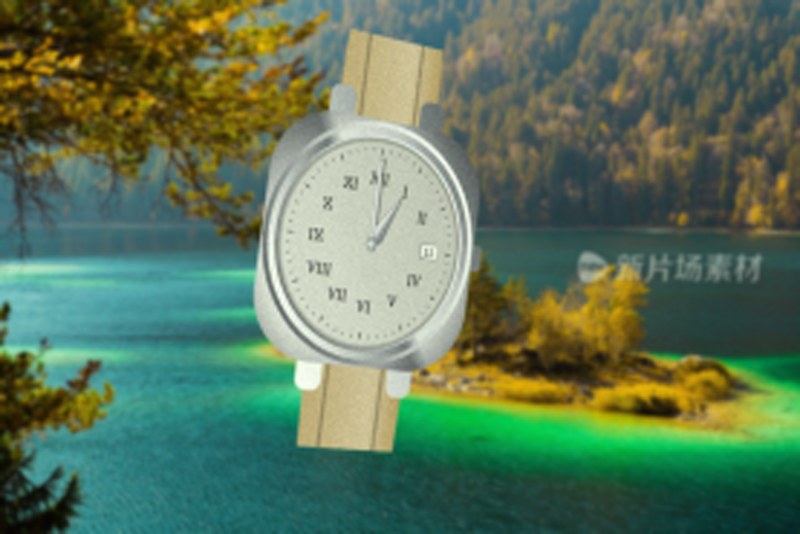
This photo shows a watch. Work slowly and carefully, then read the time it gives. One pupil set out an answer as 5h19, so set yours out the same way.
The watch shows 1h00
